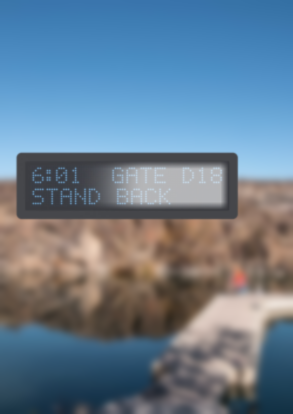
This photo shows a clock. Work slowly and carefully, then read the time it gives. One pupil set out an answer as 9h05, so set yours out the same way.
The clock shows 6h01
